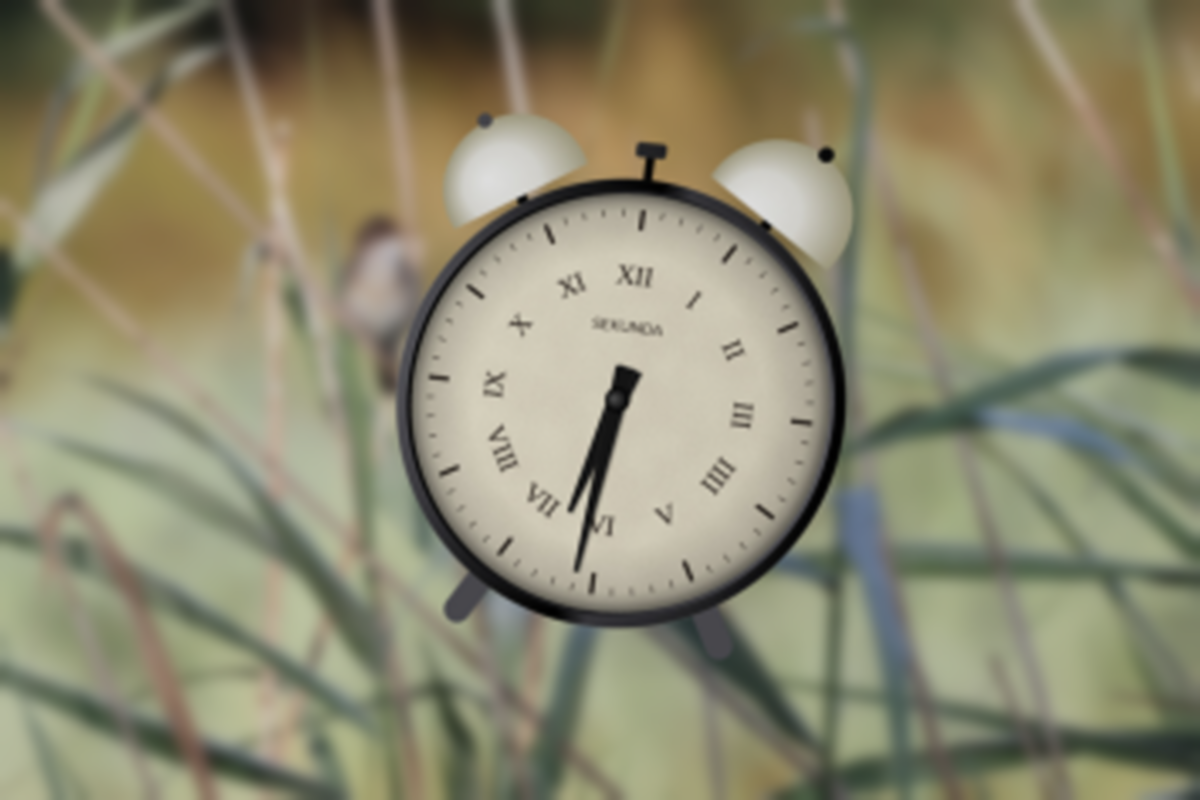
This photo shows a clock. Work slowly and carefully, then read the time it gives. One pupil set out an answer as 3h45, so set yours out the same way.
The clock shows 6h31
